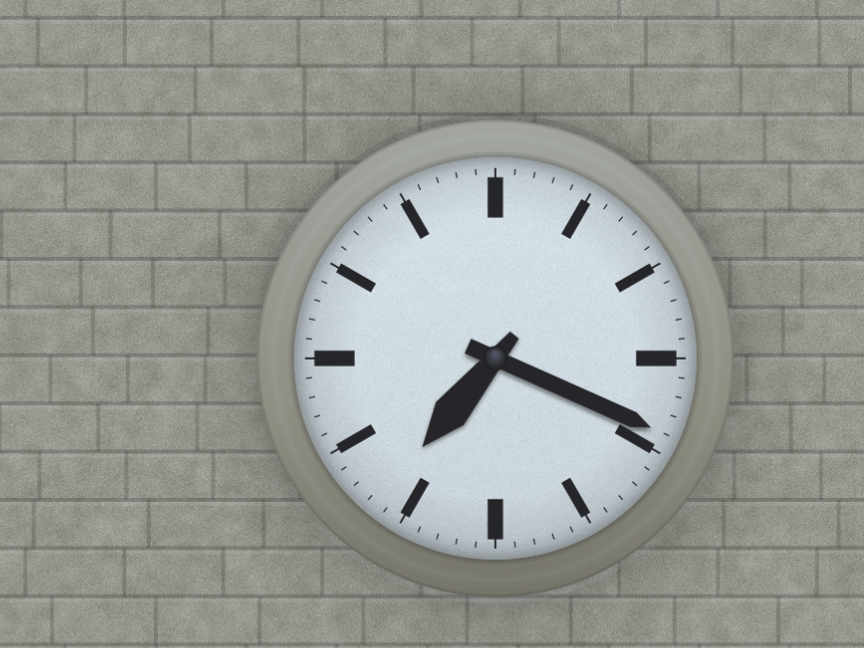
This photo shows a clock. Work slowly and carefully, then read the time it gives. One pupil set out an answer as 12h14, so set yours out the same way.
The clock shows 7h19
